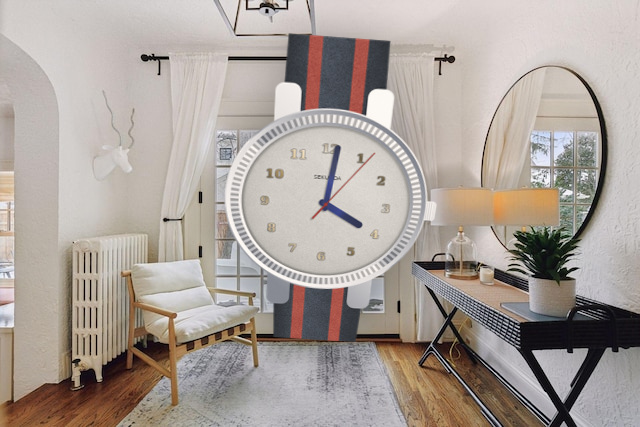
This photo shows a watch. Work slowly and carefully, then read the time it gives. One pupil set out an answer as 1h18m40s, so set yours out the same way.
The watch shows 4h01m06s
